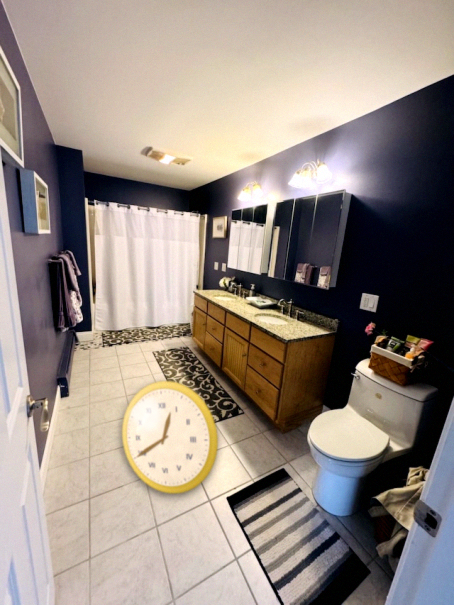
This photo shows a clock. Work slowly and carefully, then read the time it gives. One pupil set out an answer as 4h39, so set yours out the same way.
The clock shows 12h40
